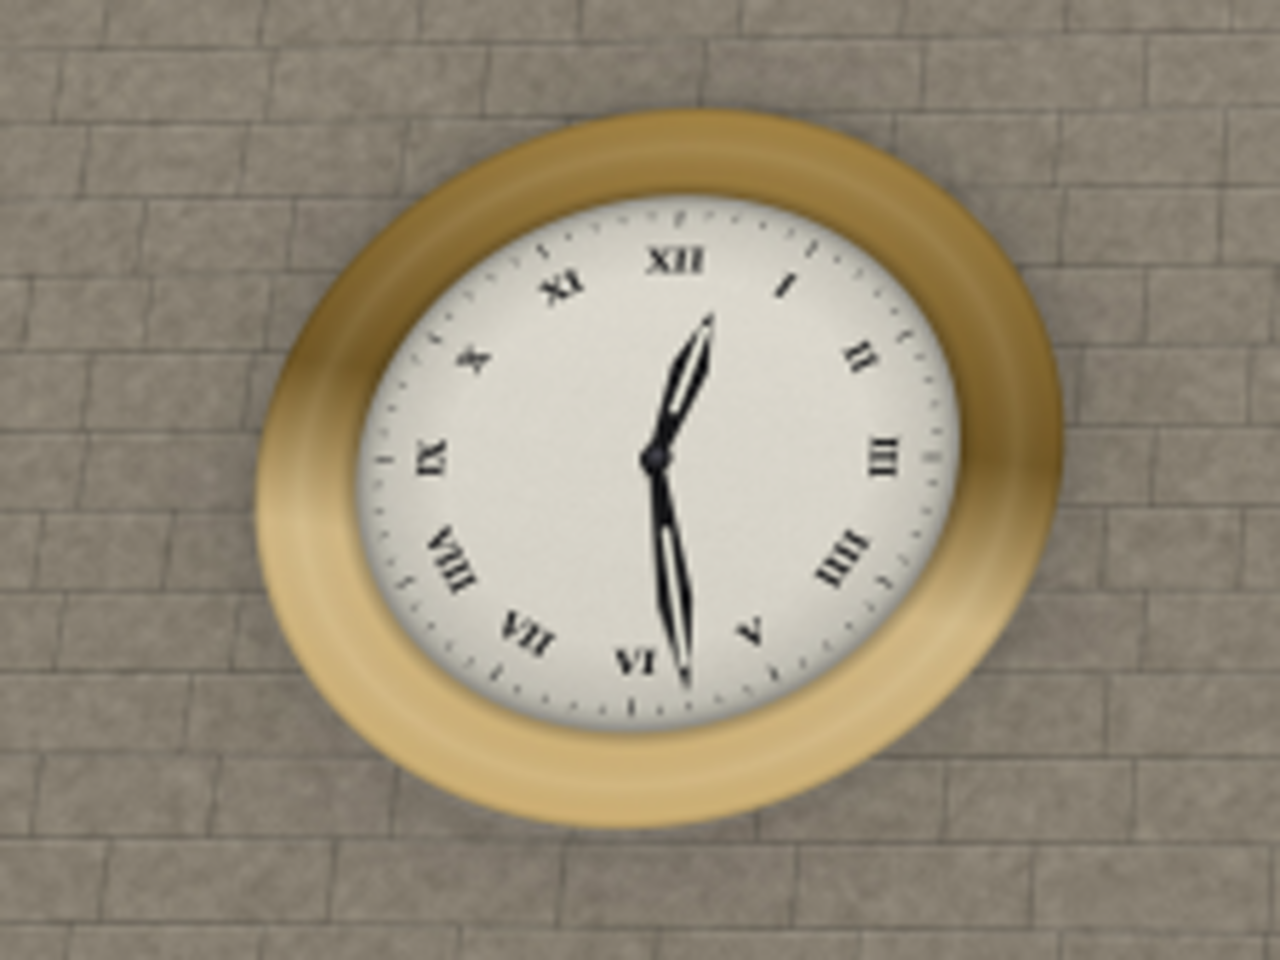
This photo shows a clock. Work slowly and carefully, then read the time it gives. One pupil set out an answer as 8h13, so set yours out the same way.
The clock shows 12h28
